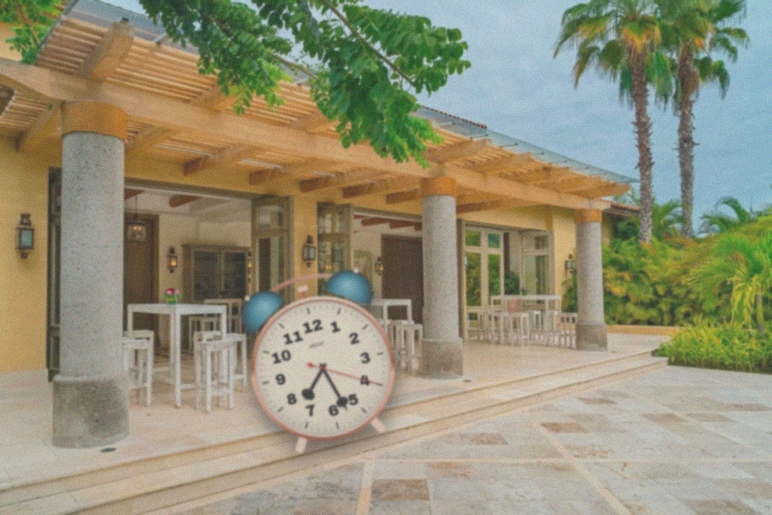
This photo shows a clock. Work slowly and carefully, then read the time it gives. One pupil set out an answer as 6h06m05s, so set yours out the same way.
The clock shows 7h27m20s
